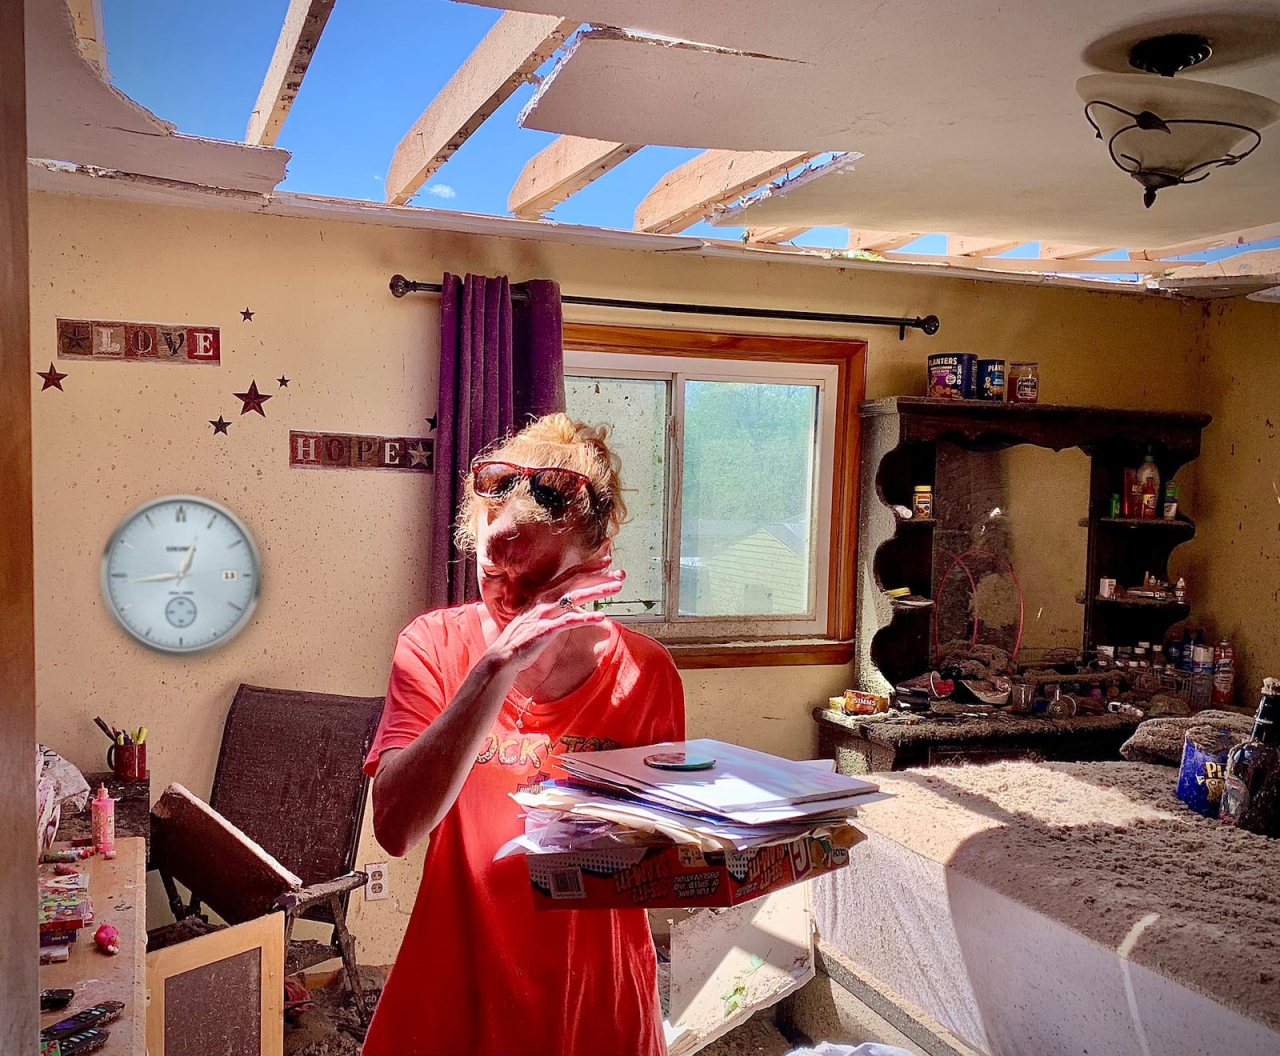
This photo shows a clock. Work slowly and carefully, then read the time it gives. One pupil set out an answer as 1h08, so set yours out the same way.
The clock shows 12h44
